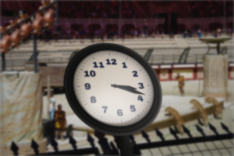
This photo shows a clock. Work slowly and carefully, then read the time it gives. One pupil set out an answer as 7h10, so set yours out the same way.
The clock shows 3h18
